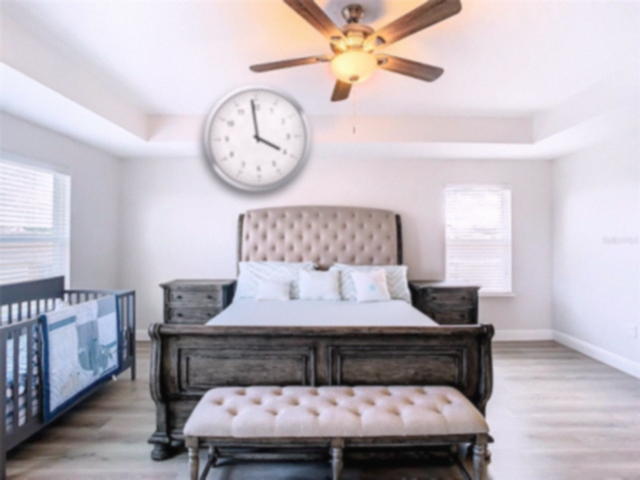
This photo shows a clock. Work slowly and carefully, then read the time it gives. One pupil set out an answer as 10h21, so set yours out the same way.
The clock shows 3h59
